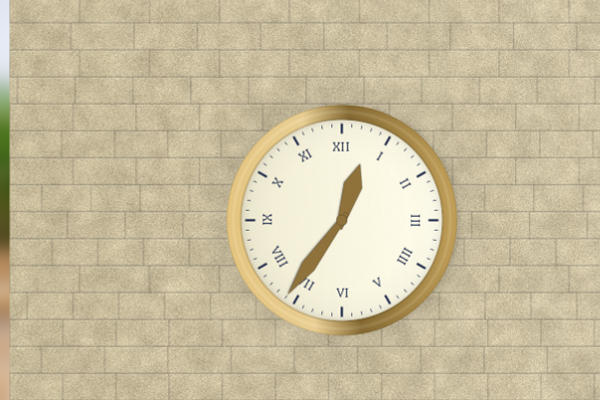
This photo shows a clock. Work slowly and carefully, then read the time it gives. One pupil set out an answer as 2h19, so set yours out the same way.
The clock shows 12h36
